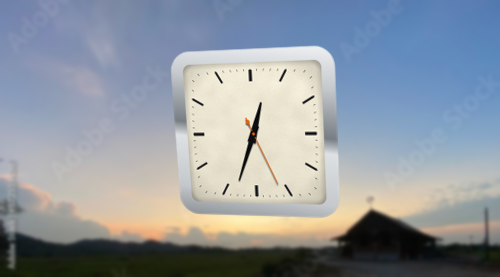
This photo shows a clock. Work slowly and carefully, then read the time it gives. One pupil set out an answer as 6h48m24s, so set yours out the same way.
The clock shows 12h33m26s
